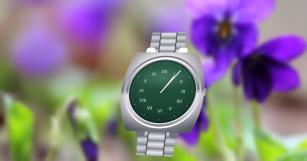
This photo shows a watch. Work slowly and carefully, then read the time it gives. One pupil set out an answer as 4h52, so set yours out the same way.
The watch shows 1h06
